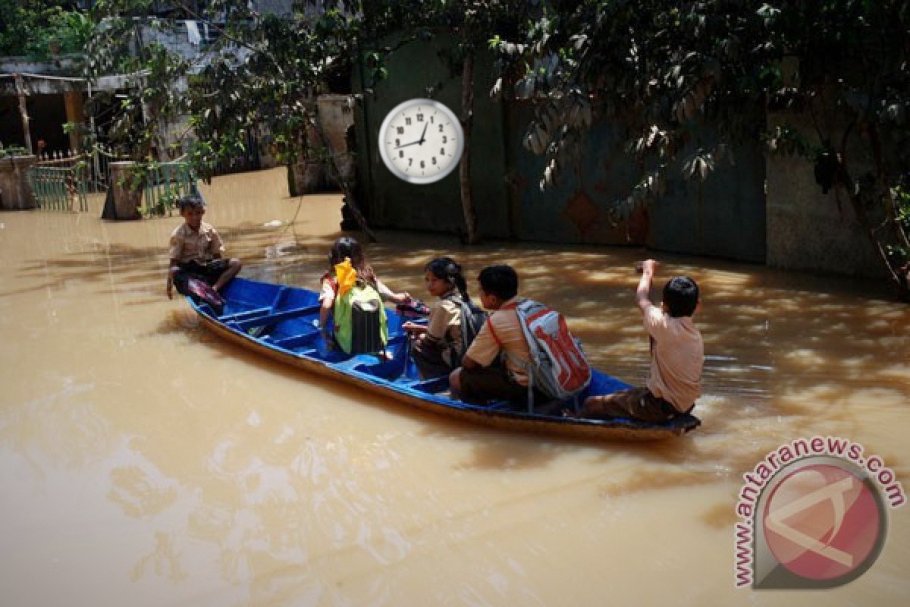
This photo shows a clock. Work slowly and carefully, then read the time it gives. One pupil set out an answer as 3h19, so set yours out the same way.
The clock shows 12h43
